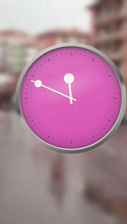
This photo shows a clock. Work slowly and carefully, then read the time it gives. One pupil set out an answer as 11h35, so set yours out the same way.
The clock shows 11h49
